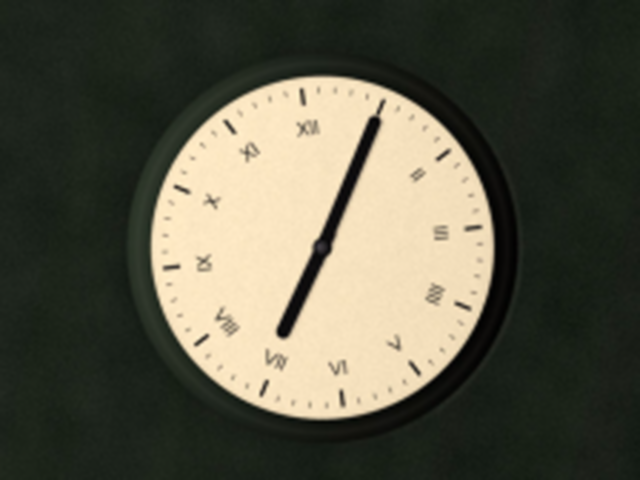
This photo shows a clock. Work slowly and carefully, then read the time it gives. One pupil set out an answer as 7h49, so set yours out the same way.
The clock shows 7h05
